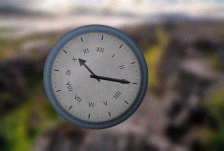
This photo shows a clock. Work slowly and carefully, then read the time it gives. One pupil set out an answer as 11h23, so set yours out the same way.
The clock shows 10h15
